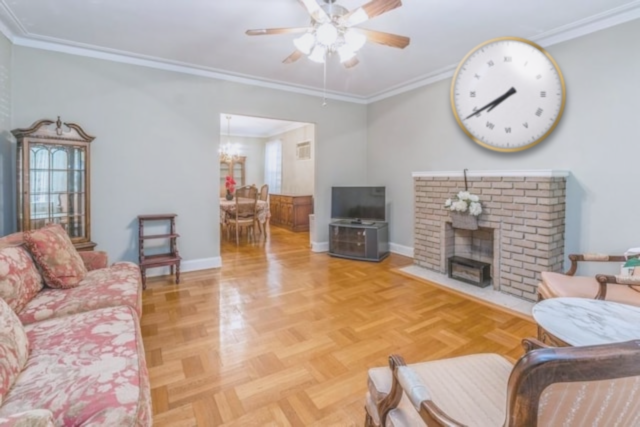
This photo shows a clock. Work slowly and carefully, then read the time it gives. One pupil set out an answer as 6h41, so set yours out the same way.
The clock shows 7h40
